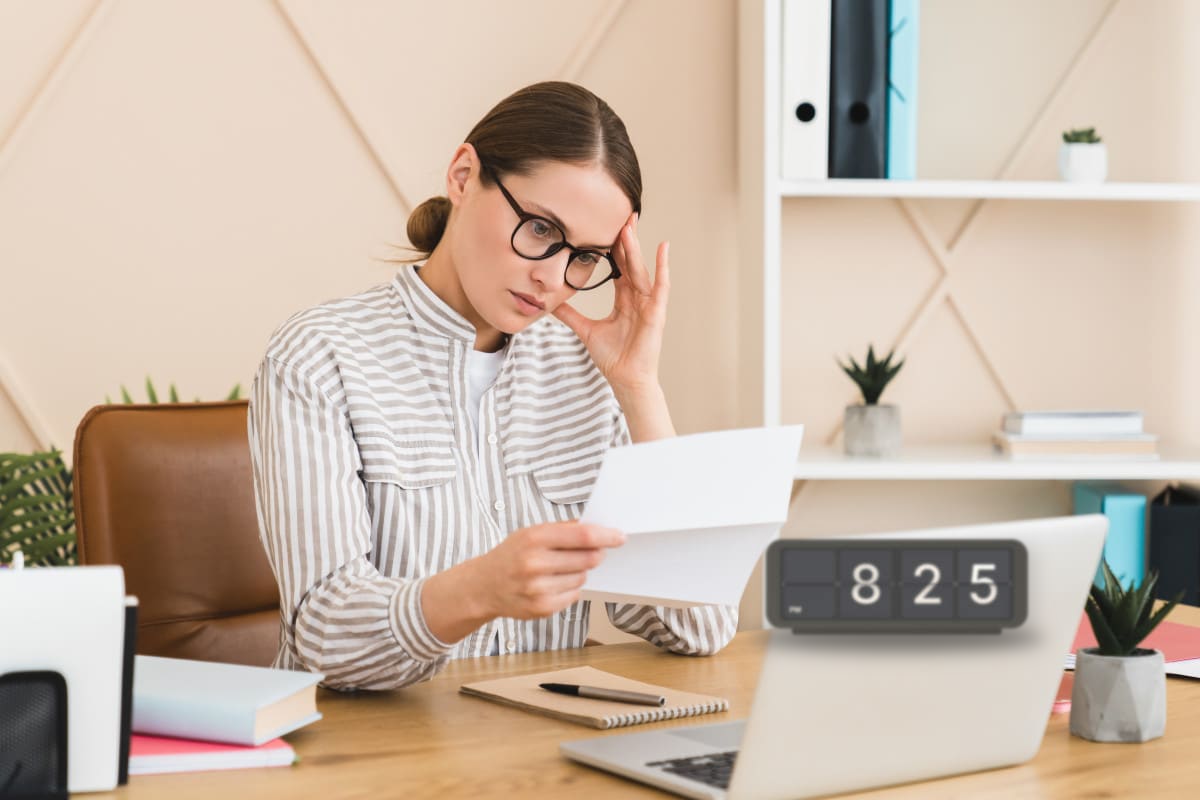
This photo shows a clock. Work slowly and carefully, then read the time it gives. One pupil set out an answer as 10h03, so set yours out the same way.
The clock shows 8h25
